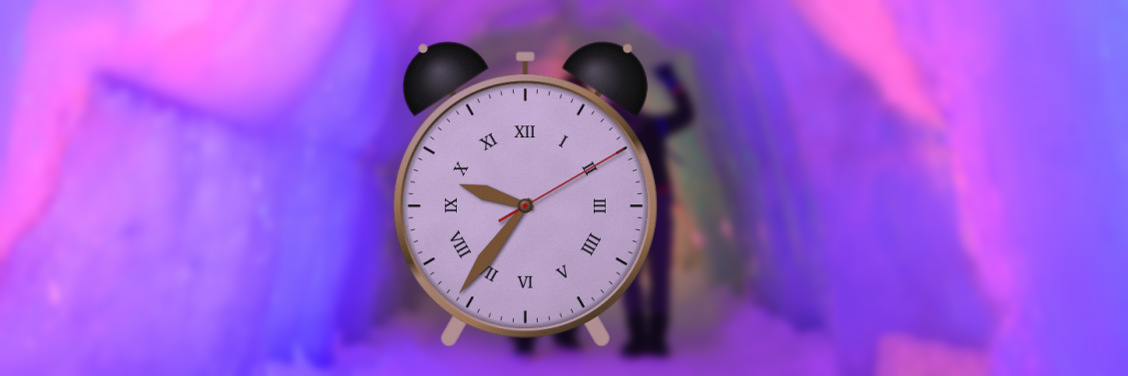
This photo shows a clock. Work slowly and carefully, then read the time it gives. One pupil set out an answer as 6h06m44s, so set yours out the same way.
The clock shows 9h36m10s
